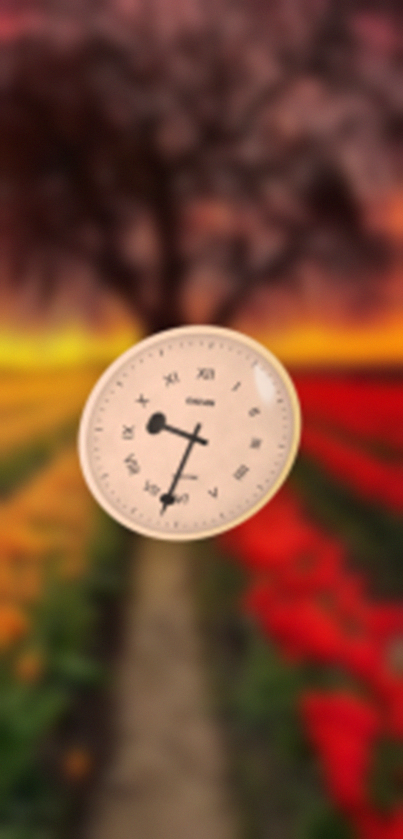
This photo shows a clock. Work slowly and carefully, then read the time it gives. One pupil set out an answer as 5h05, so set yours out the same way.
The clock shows 9h32
